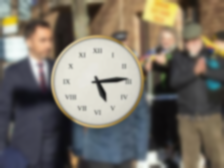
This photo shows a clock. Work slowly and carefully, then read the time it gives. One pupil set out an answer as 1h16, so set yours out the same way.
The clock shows 5h14
